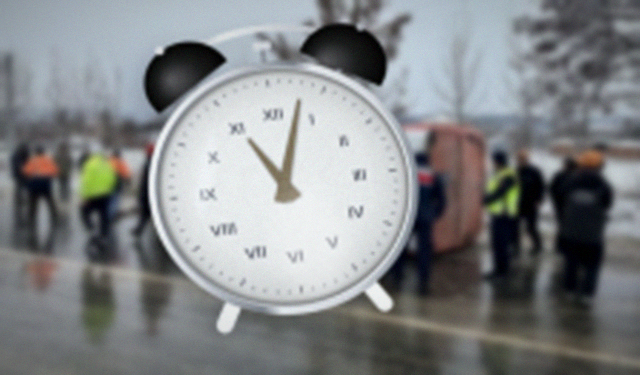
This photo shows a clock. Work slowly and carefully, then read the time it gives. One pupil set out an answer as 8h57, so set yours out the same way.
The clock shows 11h03
